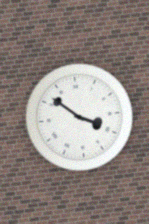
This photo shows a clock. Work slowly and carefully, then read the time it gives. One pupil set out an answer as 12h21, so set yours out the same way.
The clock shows 3h52
